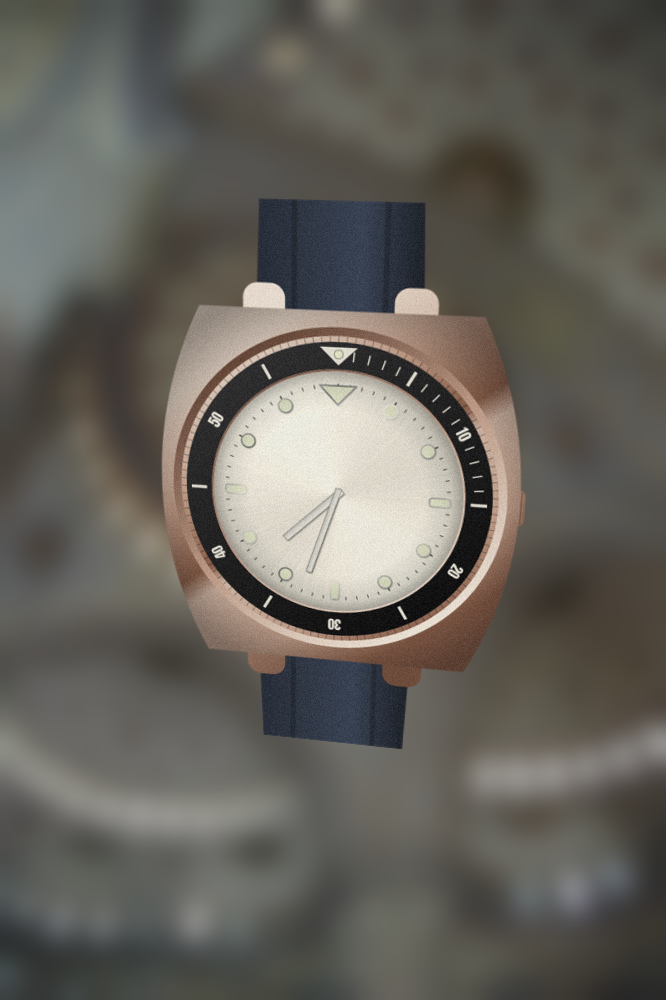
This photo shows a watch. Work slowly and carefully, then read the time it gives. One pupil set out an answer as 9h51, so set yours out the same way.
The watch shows 7h33
